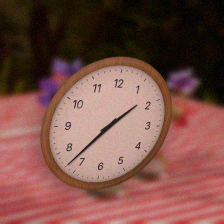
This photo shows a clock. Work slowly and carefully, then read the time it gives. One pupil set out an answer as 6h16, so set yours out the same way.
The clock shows 1h37
